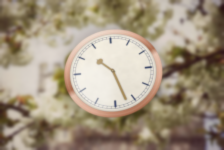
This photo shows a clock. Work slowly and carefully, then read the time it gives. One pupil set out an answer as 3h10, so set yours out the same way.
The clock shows 10h27
